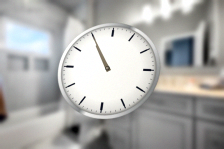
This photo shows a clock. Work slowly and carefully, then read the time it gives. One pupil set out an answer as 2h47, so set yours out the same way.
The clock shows 10h55
